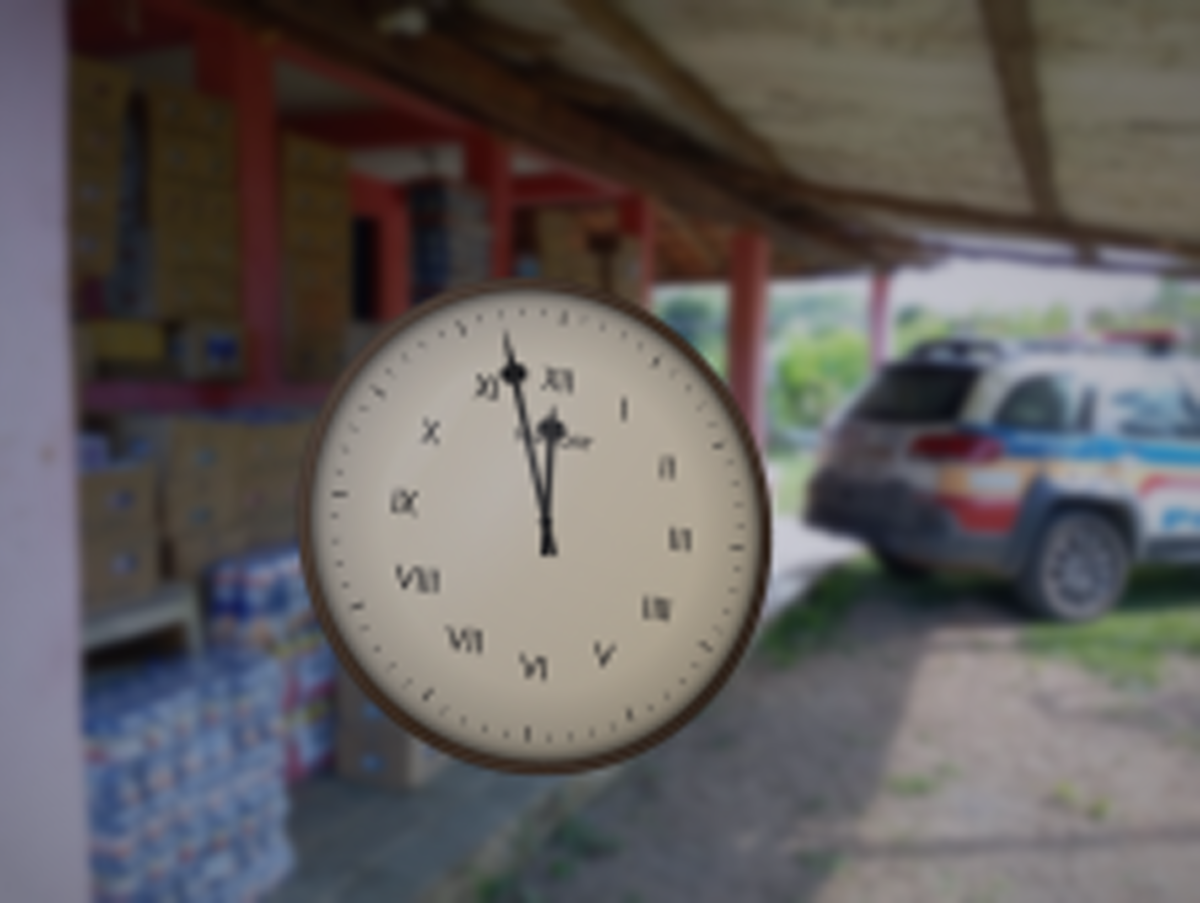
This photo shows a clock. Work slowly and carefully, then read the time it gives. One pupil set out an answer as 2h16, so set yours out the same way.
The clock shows 11h57
